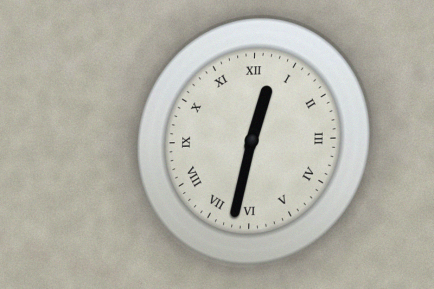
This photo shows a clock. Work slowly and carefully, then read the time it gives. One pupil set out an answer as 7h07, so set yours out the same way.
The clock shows 12h32
